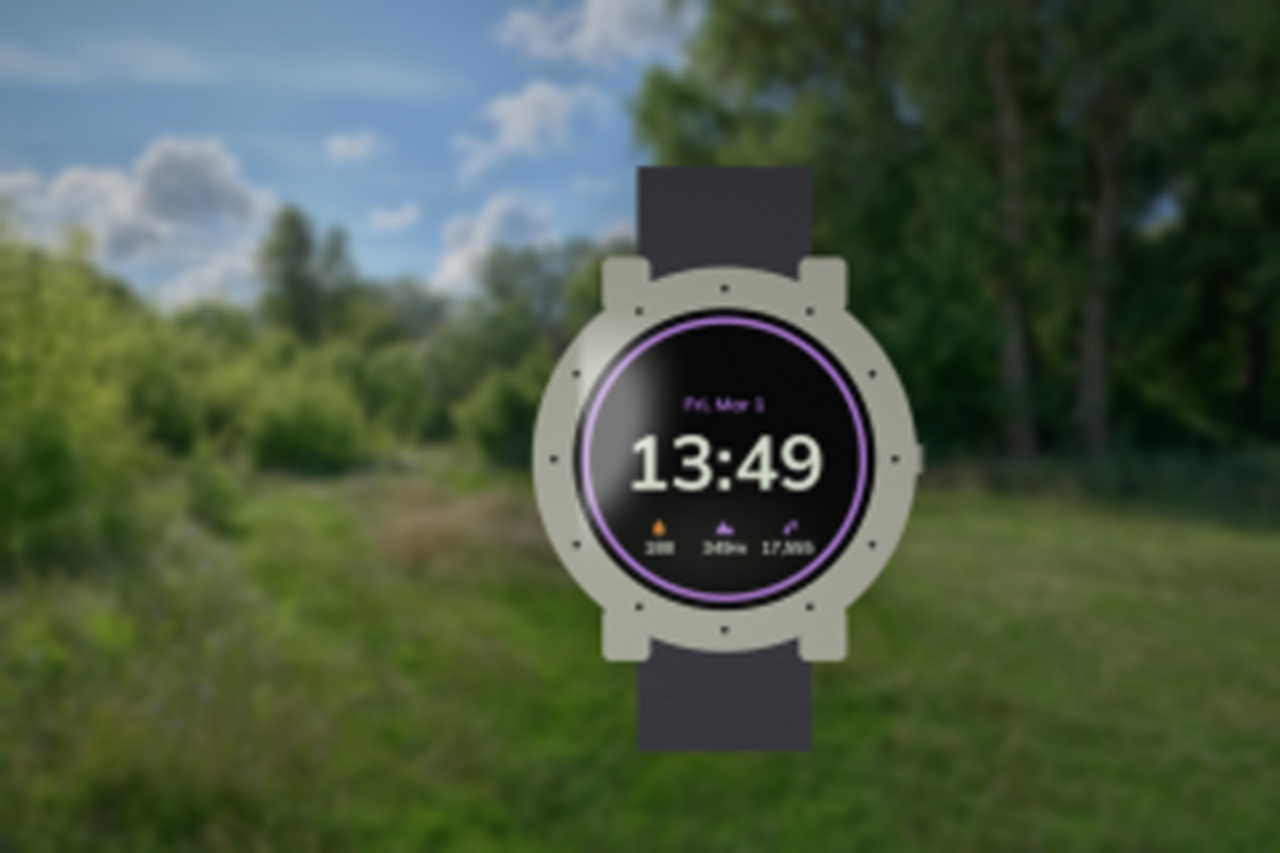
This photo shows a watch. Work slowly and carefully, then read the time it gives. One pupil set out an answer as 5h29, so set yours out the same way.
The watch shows 13h49
